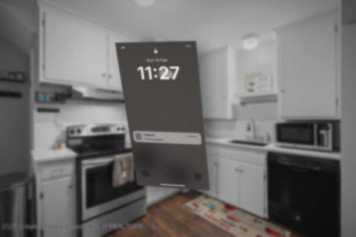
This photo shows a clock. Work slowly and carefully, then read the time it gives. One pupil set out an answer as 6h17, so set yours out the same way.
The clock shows 11h27
